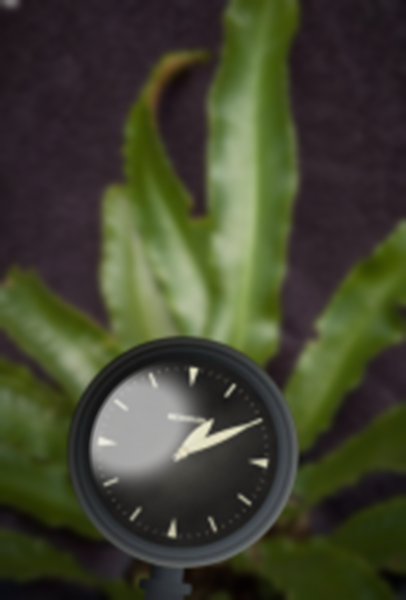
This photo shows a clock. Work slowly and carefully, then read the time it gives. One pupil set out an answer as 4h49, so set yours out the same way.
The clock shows 1h10
